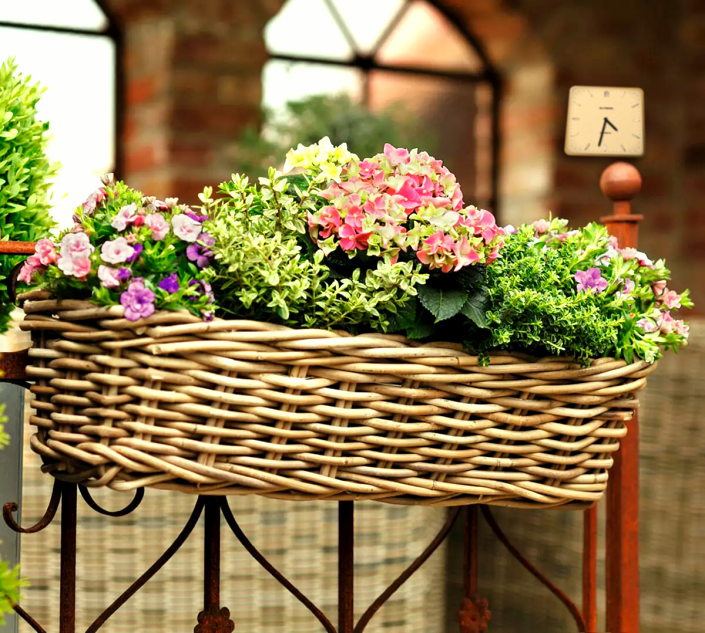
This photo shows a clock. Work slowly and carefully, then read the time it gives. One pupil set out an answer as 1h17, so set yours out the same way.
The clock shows 4h32
